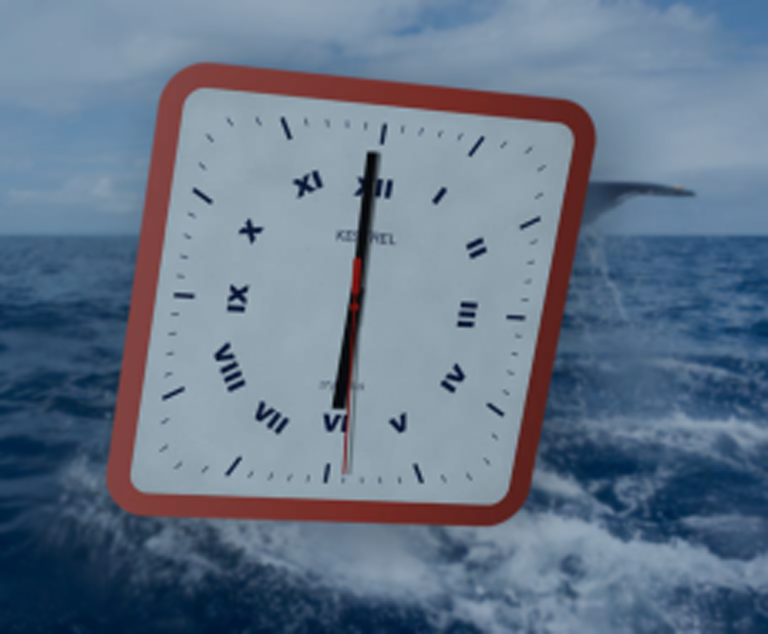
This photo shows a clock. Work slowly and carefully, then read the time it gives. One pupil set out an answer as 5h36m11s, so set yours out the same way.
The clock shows 5h59m29s
